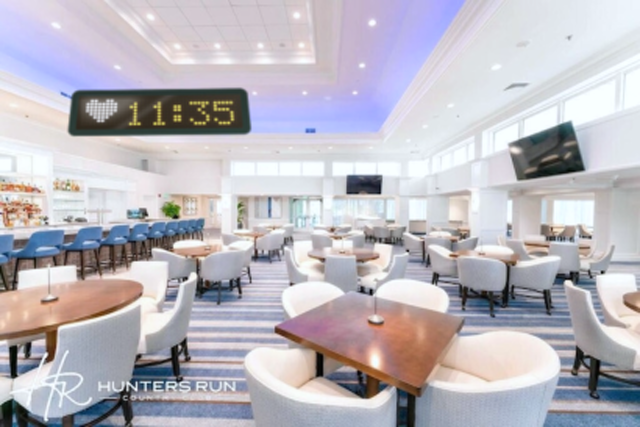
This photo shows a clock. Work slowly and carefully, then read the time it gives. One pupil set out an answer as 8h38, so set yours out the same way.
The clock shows 11h35
